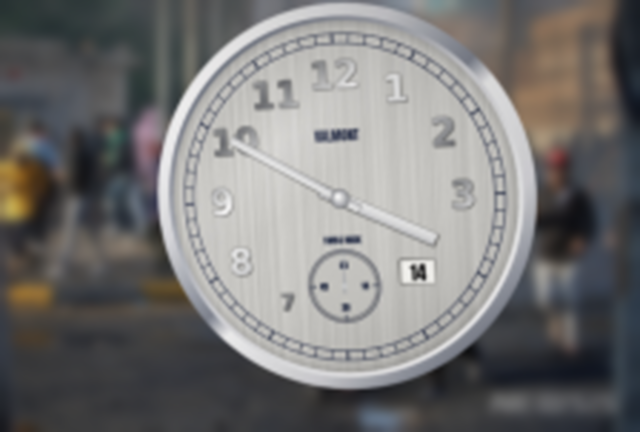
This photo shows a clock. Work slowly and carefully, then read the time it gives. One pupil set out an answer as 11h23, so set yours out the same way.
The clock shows 3h50
